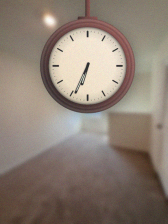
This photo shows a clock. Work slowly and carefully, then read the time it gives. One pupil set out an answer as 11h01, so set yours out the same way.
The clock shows 6h34
